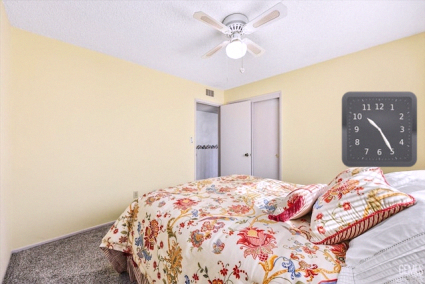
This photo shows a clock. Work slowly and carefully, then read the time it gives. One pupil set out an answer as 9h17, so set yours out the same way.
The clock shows 10h25
